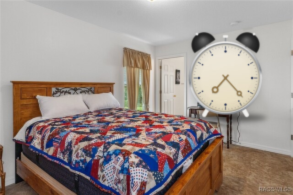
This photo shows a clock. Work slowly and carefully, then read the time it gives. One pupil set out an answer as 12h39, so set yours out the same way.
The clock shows 7h23
